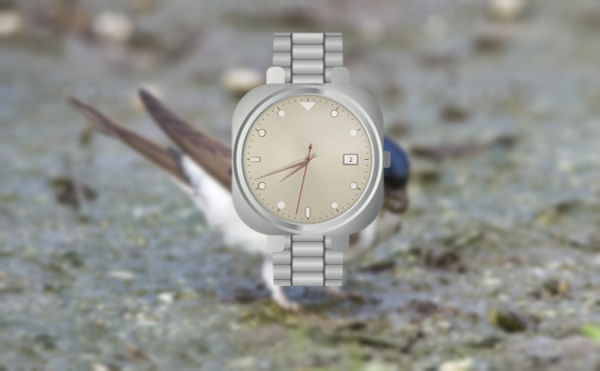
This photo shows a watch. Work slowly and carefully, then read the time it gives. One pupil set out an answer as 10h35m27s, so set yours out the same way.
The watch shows 7h41m32s
